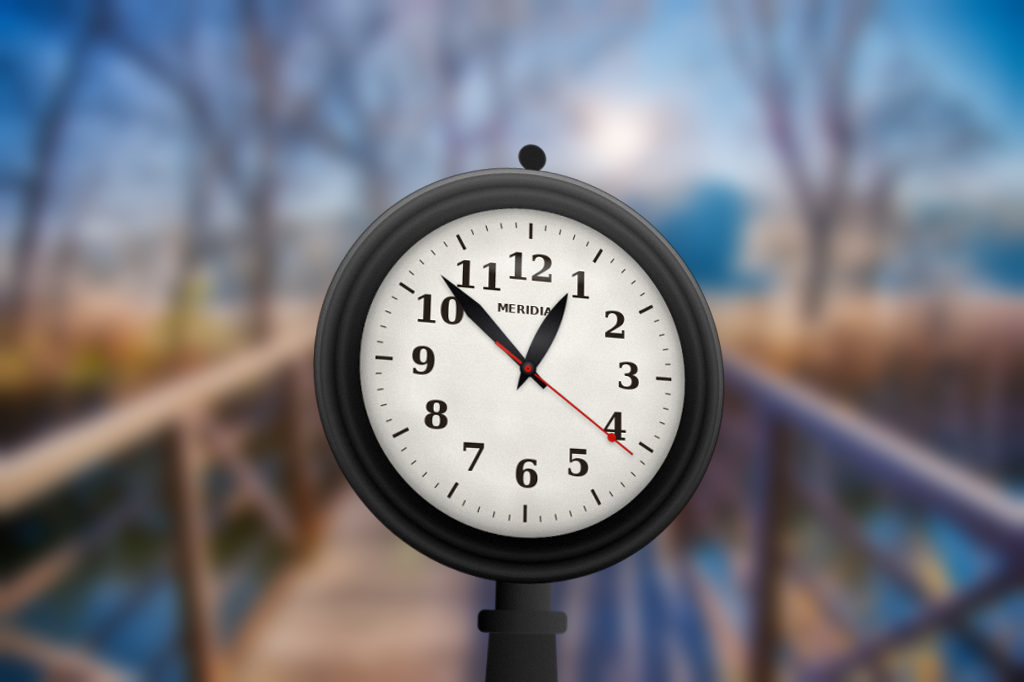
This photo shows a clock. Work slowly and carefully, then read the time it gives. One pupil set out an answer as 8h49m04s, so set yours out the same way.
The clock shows 12h52m21s
